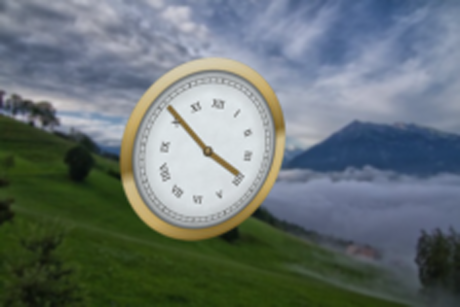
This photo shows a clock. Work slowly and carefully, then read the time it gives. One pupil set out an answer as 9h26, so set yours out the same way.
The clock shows 3h51
